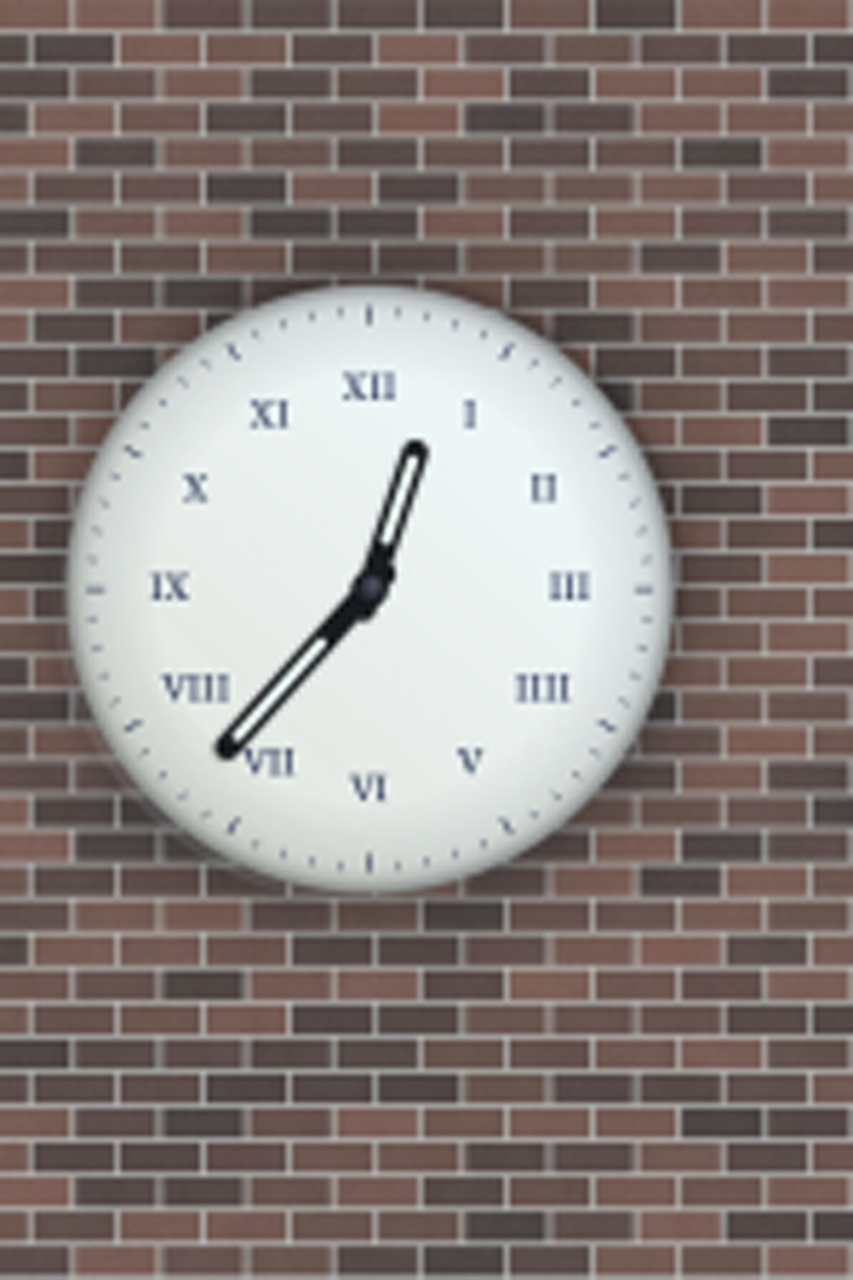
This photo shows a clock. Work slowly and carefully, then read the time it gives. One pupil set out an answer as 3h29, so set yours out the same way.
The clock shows 12h37
